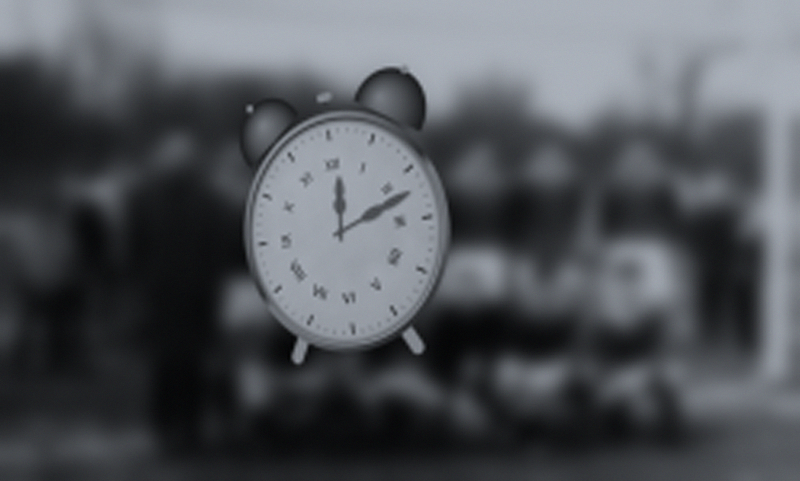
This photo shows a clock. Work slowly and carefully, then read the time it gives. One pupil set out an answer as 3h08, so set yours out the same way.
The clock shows 12h12
